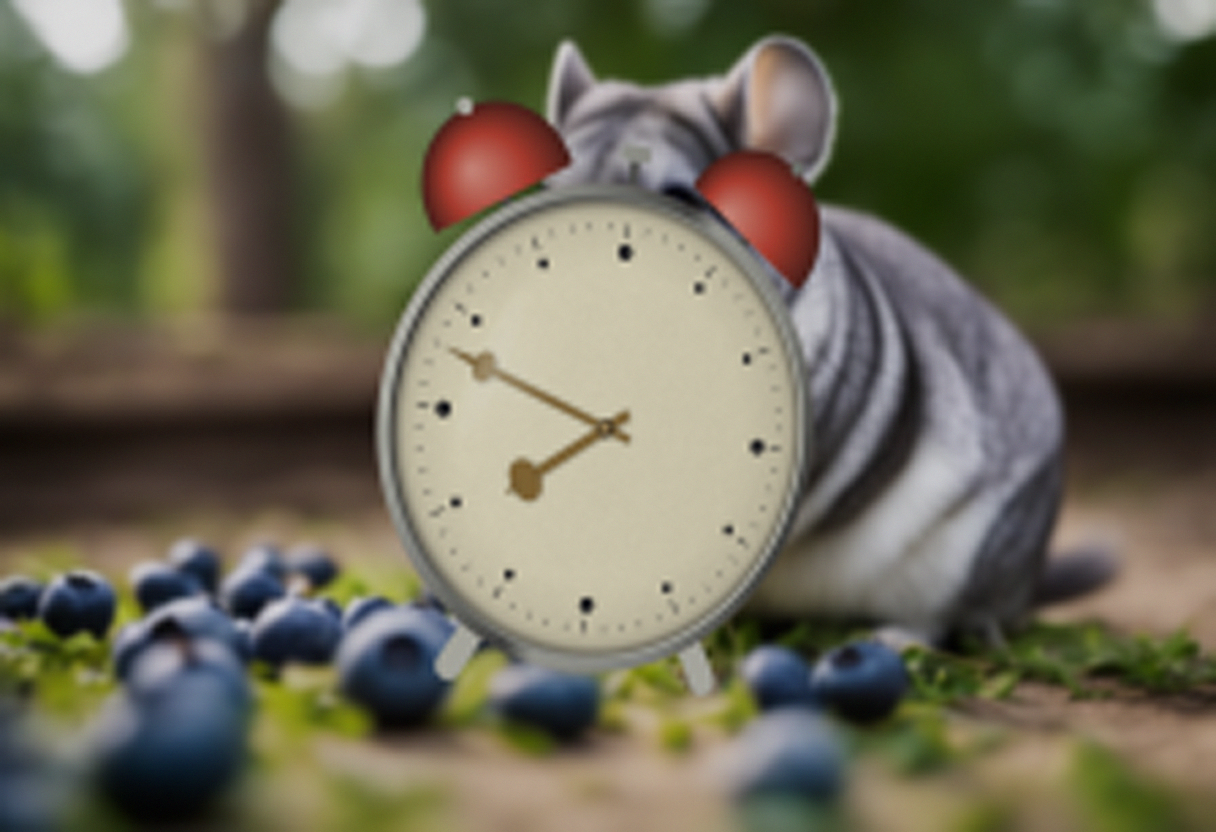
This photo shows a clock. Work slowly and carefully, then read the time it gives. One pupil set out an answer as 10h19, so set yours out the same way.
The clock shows 7h48
